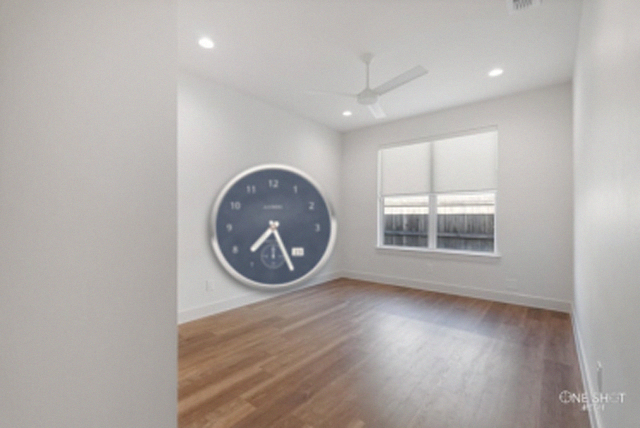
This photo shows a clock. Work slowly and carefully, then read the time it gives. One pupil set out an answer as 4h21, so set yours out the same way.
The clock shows 7h26
